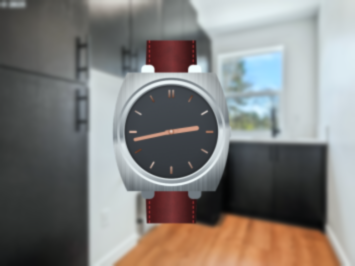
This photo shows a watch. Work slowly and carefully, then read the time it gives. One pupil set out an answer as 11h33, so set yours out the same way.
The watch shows 2h43
